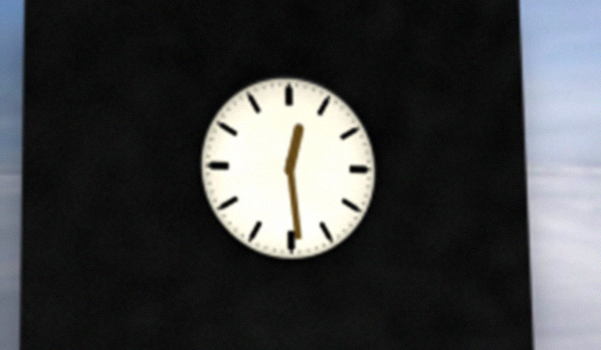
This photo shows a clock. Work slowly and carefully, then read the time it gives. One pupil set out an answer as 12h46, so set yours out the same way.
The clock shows 12h29
